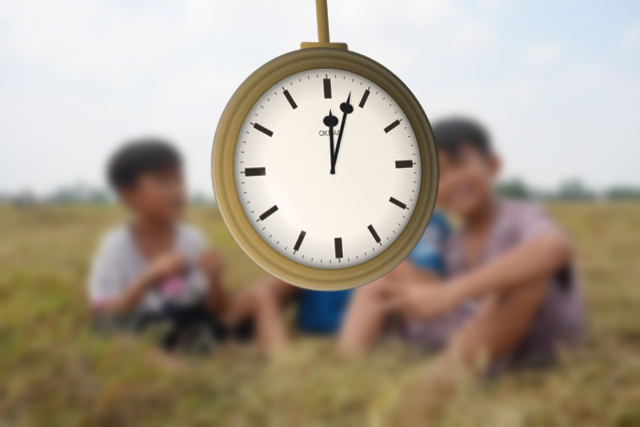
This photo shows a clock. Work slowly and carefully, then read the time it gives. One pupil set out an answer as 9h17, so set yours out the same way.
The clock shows 12h03
